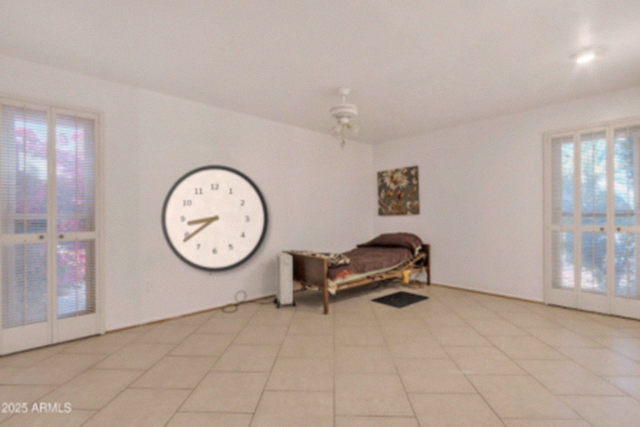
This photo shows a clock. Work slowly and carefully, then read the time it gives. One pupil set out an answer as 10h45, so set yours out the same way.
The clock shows 8h39
